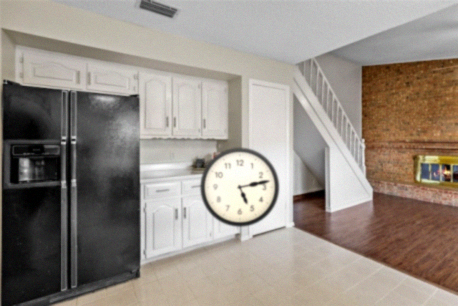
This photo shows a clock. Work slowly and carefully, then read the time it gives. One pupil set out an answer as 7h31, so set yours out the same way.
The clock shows 5h13
